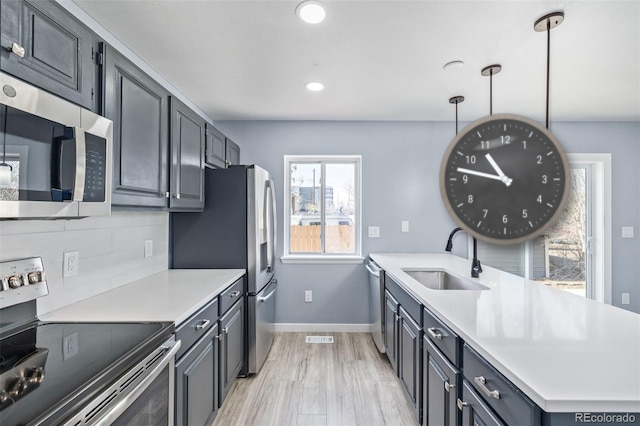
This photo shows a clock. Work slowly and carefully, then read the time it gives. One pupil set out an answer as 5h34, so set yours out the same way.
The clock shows 10h47
